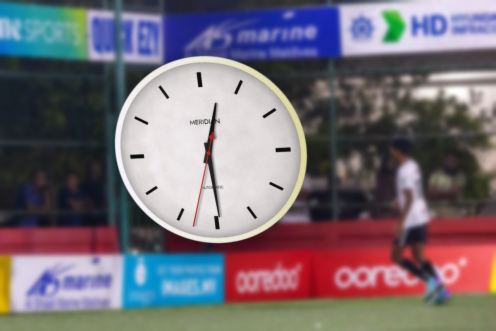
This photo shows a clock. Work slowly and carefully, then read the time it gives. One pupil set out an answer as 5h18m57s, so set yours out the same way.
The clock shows 12h29m33s
